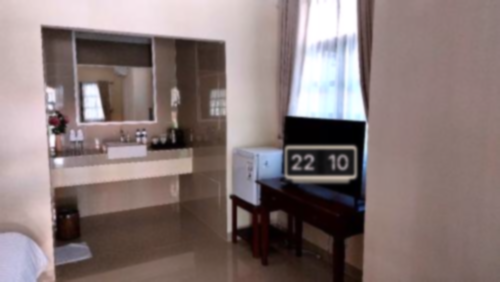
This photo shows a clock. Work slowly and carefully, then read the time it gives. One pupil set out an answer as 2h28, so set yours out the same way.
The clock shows 22h10
